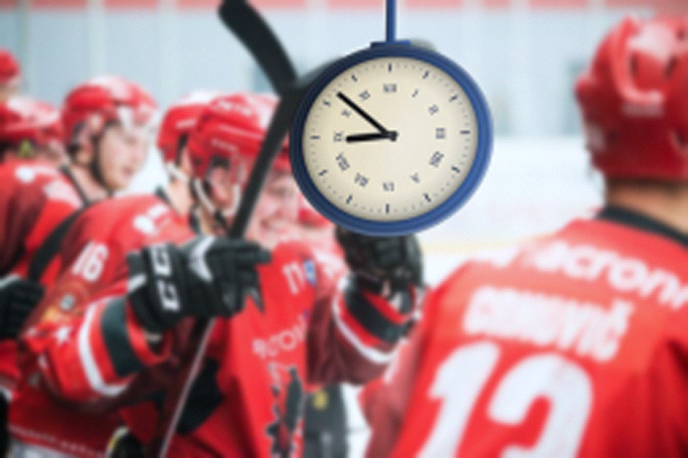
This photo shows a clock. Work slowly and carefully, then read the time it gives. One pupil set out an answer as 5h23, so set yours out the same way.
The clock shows 8h52
